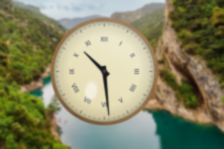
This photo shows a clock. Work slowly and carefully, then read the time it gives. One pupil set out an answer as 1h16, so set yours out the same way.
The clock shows 10h29
